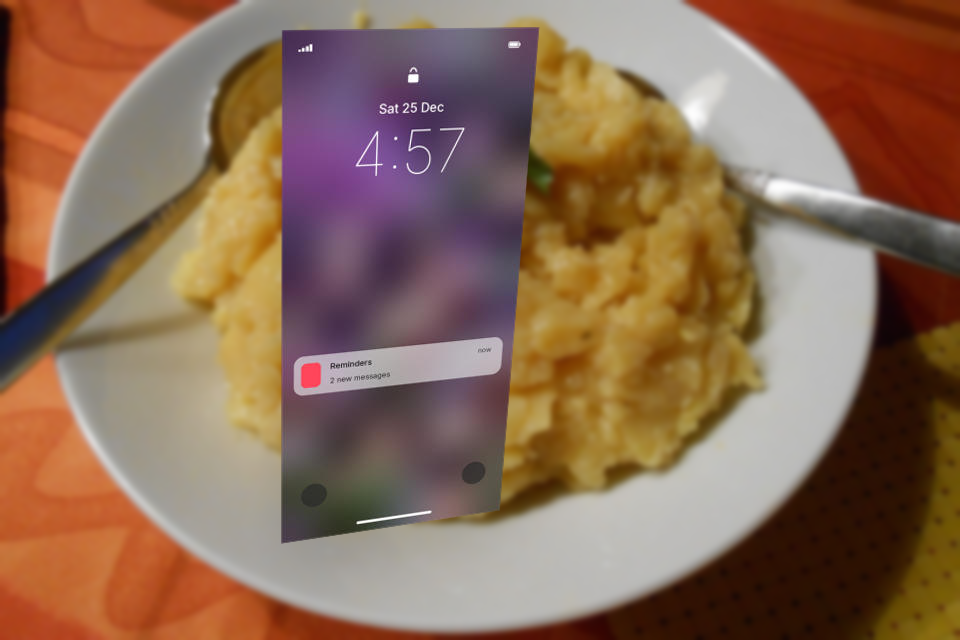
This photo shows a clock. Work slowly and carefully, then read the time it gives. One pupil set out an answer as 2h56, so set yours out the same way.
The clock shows 4h57
